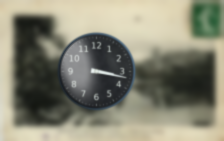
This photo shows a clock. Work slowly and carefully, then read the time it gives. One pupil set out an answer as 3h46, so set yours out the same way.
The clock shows 3h17
